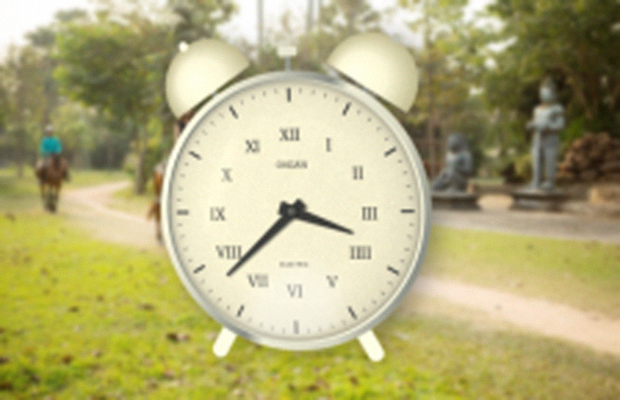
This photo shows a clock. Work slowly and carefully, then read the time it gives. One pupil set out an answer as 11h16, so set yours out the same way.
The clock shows 3h38
